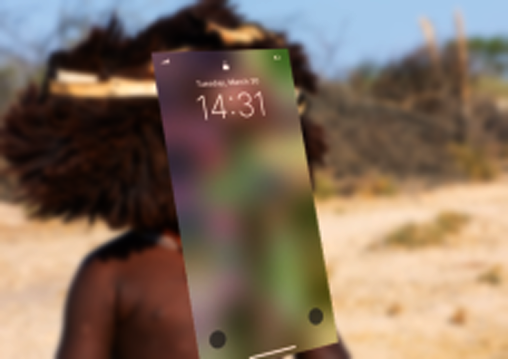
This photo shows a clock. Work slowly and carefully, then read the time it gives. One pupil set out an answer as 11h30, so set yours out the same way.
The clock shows 14h31
